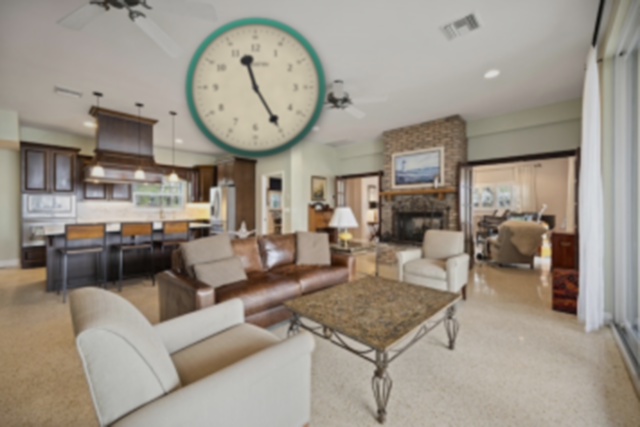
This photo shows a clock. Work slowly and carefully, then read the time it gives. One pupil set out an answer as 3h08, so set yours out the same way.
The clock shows 11h25
